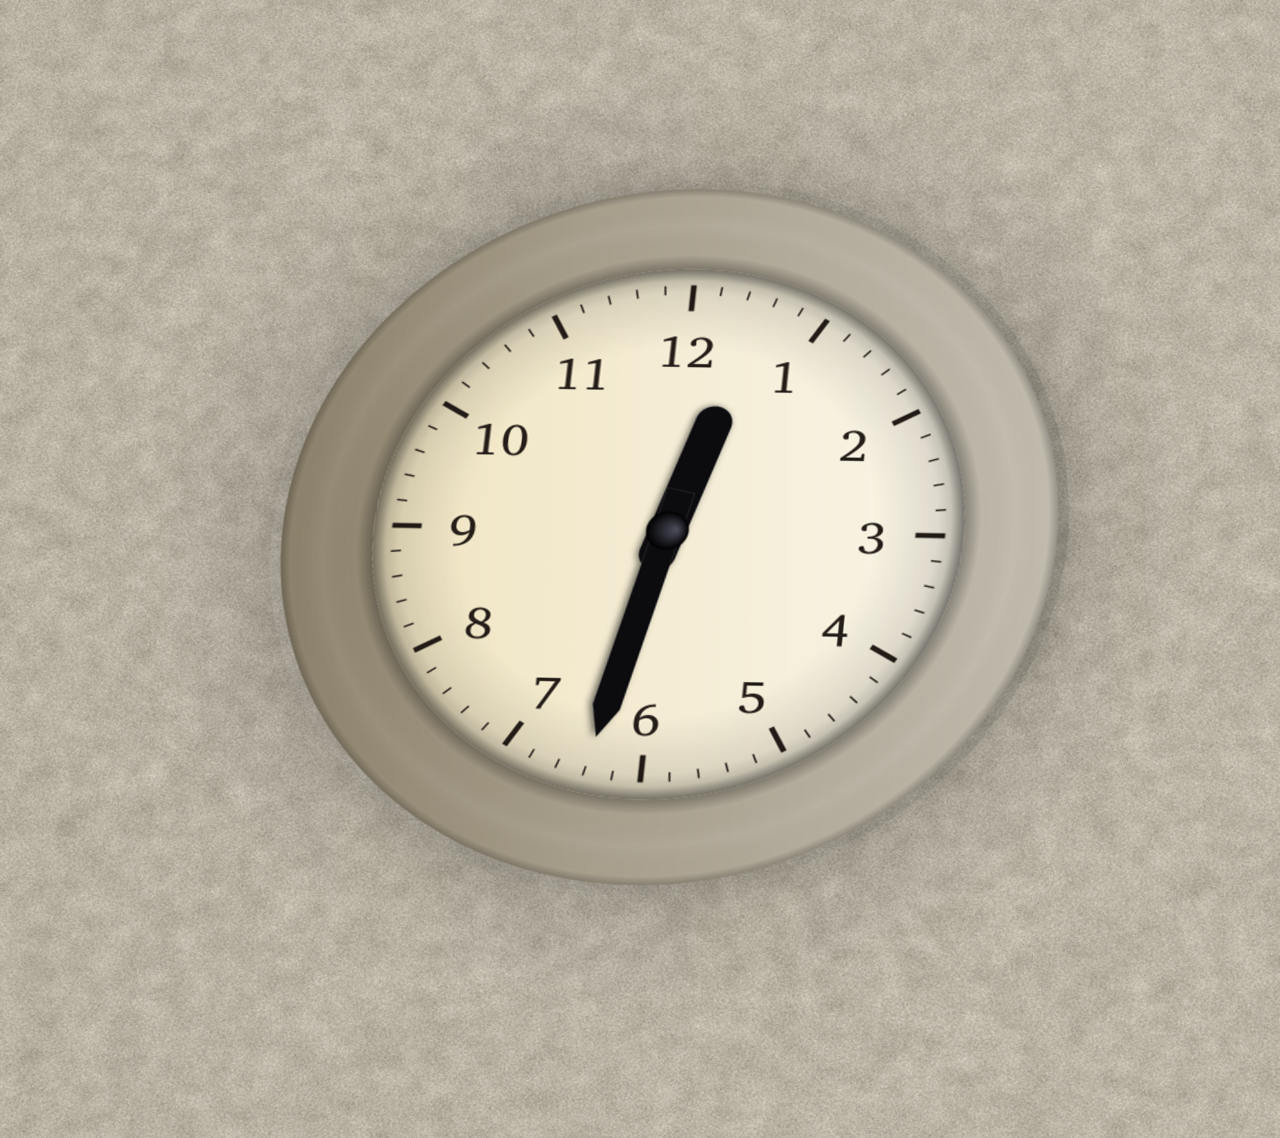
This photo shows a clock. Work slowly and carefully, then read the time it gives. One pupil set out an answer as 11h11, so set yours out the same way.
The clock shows 12h32
